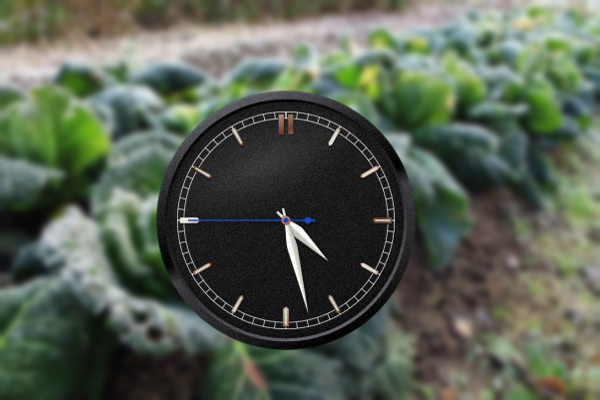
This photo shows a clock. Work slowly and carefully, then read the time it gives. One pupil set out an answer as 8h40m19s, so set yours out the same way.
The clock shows 4h27m45s
